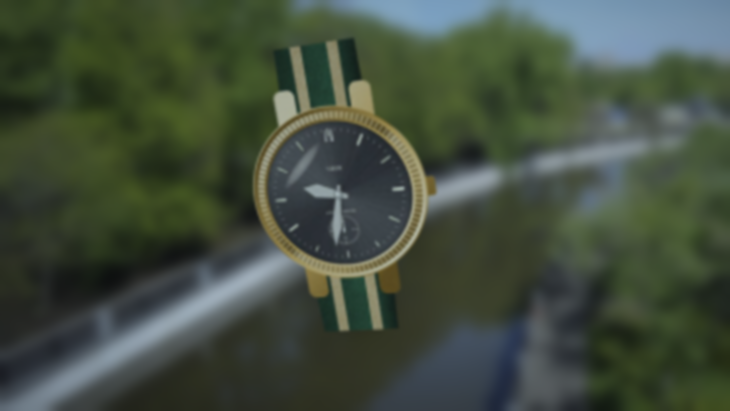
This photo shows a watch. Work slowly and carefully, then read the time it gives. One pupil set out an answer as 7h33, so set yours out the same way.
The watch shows 9h32
